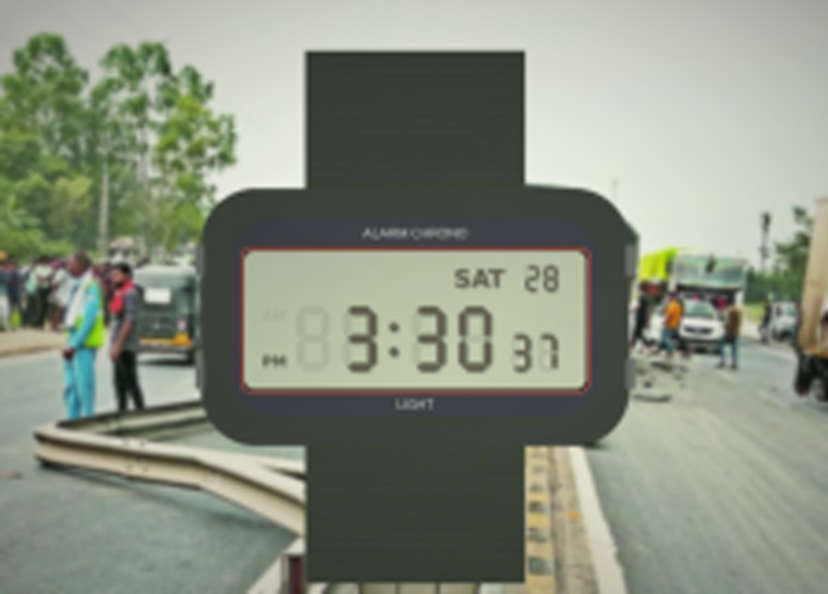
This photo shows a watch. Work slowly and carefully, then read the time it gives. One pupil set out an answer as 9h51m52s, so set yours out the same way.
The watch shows 3h30m37s
